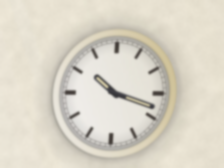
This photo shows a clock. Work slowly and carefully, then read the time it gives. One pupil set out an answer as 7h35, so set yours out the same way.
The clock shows 10h18
